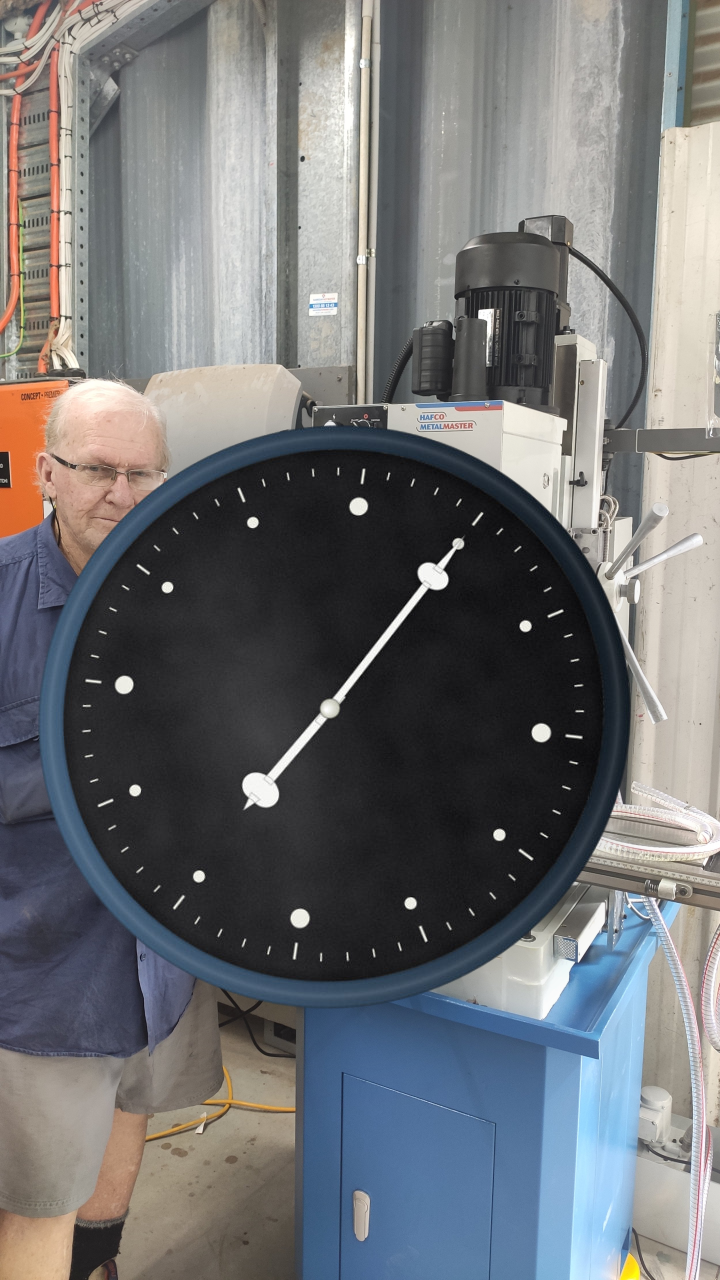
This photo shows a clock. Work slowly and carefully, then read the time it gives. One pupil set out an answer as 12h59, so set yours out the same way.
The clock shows 7h05
